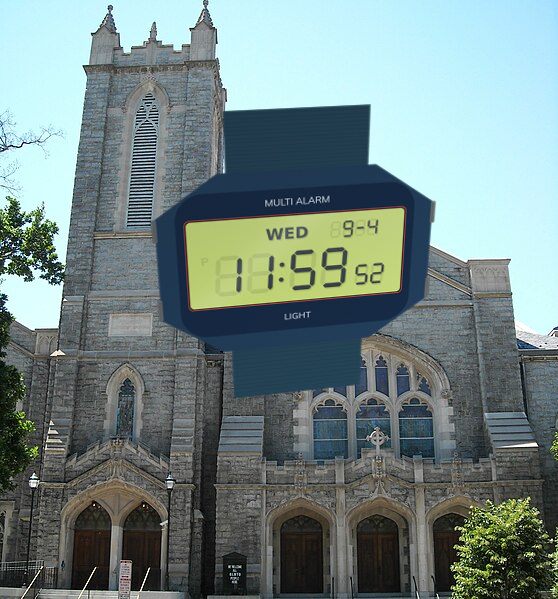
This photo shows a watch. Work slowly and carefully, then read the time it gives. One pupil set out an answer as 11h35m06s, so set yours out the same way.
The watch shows 11h59m52s
